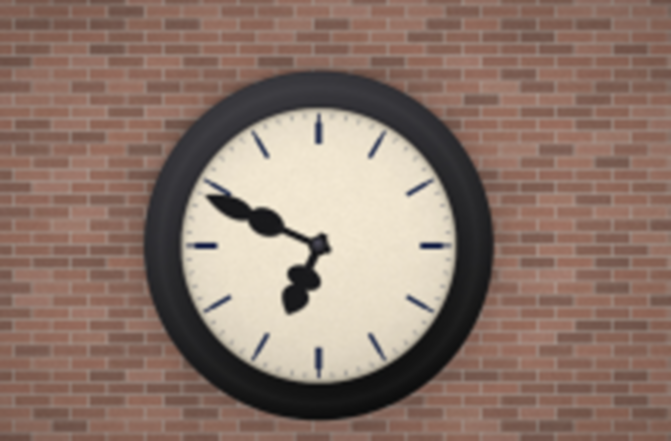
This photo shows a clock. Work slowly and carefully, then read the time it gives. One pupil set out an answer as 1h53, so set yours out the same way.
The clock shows 6h49
